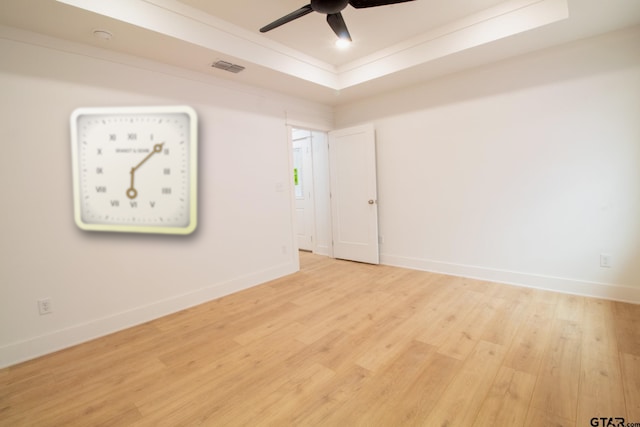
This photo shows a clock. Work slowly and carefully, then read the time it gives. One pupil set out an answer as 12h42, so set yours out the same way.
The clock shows 6h08
